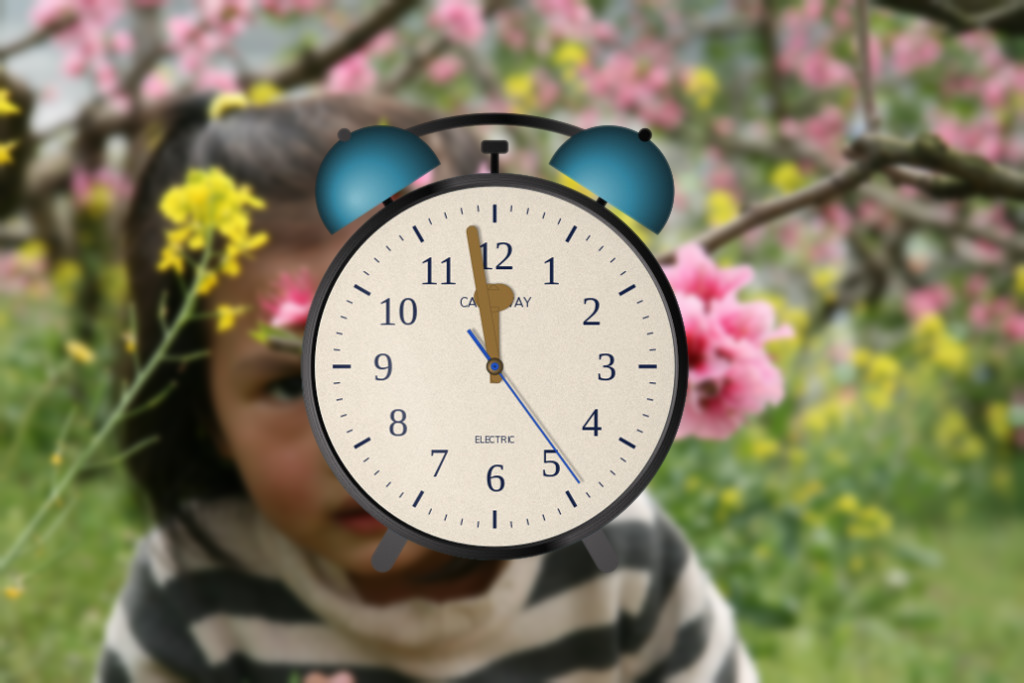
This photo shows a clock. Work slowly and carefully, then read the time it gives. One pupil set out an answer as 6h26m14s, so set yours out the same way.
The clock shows 11h58m24s
